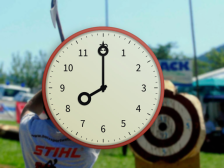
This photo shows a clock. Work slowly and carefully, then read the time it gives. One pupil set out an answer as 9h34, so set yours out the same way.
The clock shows 8h00
